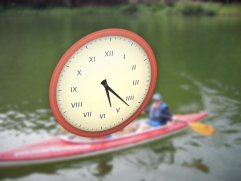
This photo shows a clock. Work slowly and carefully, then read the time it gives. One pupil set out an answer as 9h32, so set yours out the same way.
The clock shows 5h22
